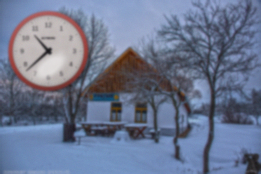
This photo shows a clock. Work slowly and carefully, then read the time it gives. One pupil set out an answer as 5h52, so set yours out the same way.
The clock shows 10h38
